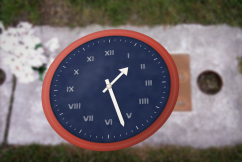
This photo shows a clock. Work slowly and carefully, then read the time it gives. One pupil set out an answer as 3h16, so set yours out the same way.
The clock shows 1h27
